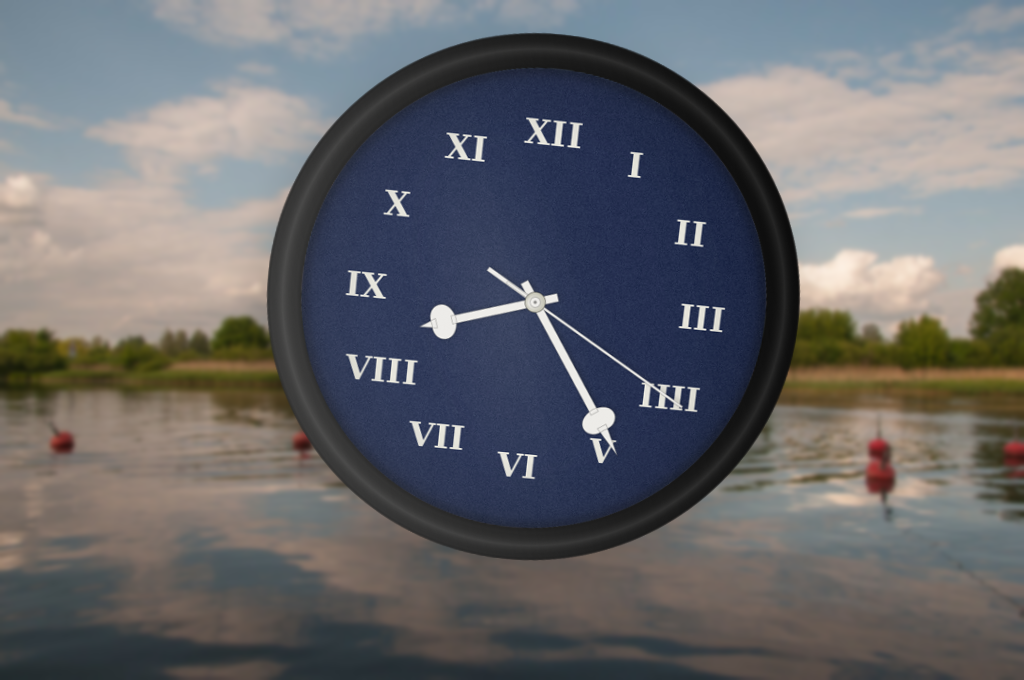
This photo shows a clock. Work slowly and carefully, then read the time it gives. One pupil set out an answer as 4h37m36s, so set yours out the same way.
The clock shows 8h24m20s
